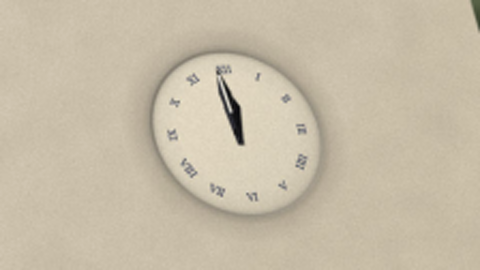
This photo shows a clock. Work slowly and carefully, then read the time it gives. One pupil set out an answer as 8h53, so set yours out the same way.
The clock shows 11h59
